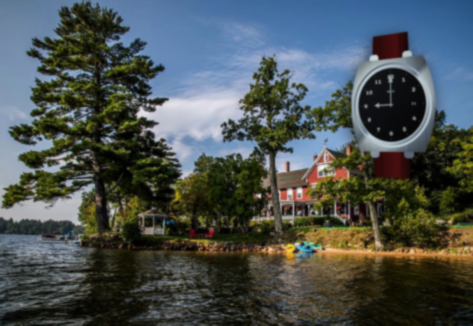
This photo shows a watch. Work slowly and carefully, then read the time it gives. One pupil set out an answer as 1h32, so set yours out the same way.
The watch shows 9h00
